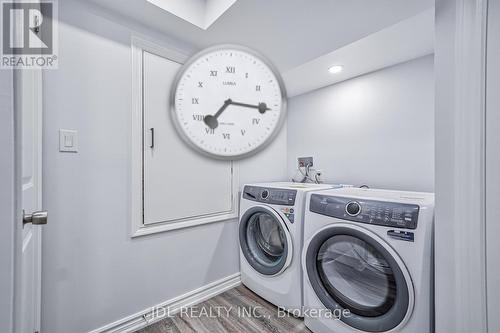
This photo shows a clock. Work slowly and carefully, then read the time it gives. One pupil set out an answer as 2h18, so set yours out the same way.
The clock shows 7h16
